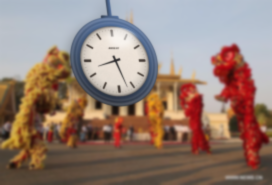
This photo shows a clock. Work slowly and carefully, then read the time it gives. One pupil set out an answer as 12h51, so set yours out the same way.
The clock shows 8h27
